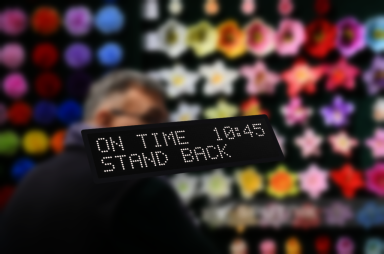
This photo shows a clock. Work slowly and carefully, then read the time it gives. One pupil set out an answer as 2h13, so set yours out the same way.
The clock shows 10h45
